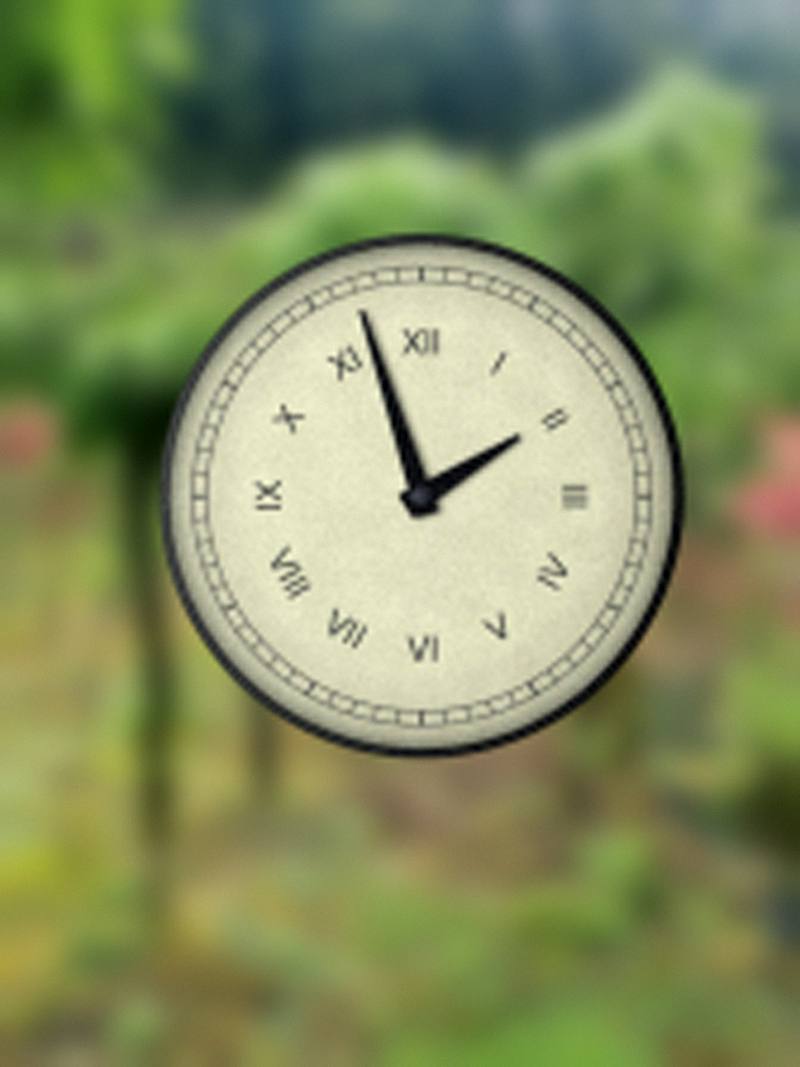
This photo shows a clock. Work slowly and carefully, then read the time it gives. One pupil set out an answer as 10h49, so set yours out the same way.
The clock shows 1h57
